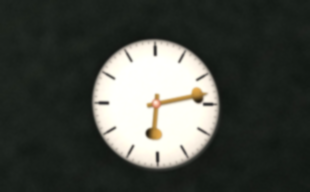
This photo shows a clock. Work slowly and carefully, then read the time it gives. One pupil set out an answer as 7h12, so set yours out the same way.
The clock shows 6h13
